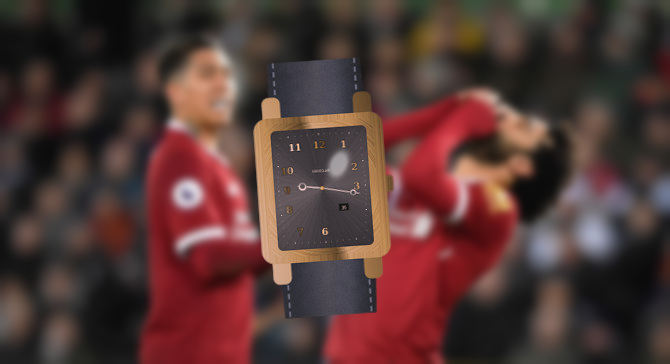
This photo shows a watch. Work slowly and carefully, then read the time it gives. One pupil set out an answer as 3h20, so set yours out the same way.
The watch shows 9h17
